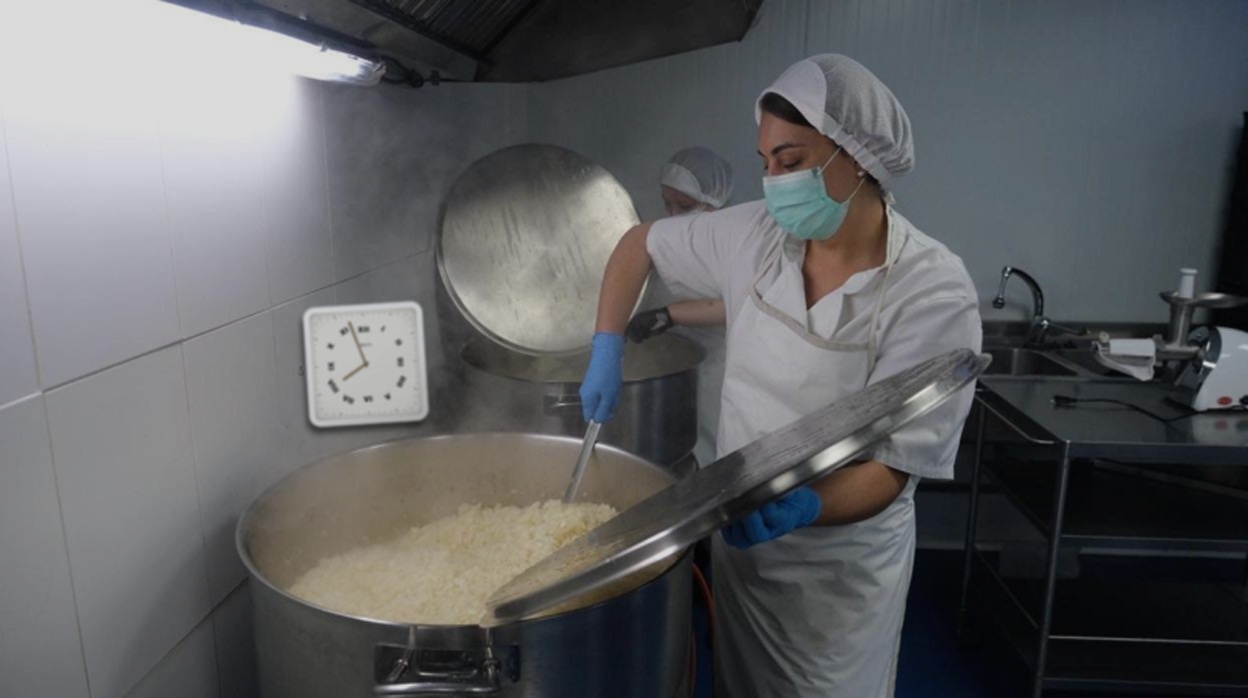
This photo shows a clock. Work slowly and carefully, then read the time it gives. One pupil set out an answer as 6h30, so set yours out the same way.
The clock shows 7h57
